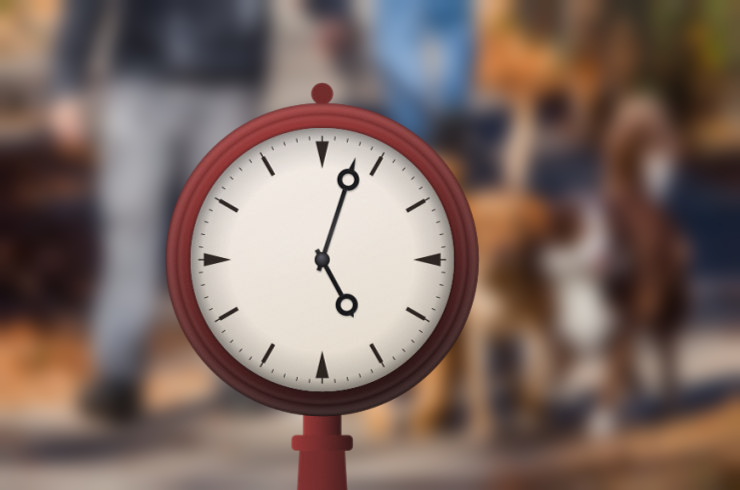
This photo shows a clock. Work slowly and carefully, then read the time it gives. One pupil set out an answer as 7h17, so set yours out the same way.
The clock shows 5h03
